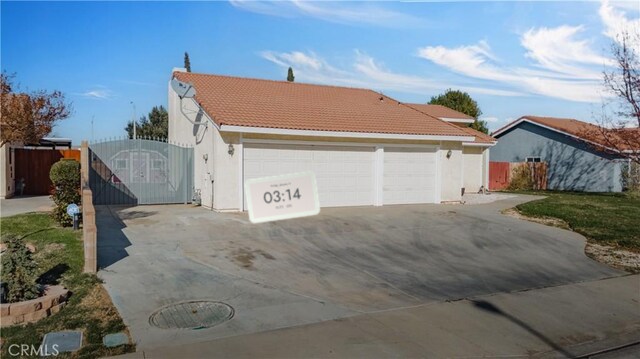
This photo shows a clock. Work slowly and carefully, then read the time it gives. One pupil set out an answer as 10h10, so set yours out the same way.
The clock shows 3h14
